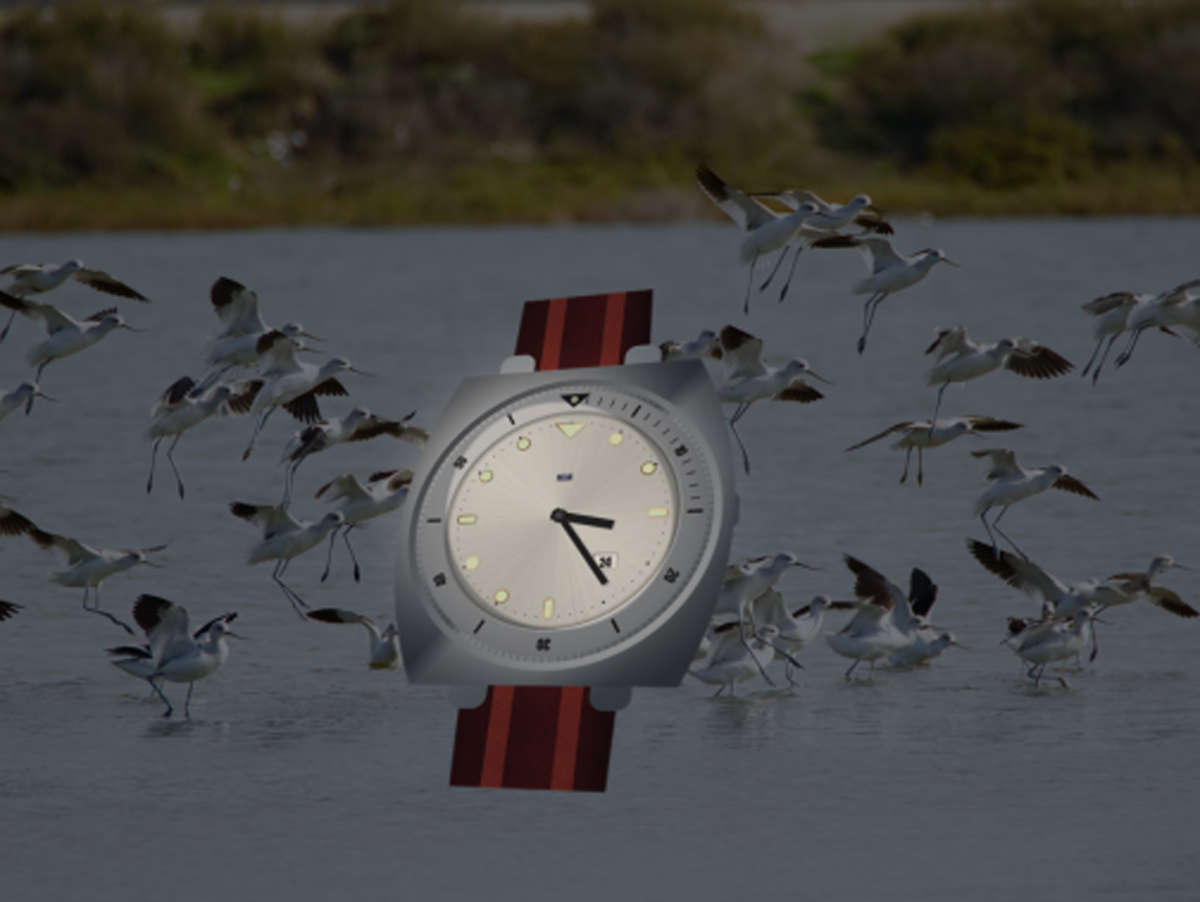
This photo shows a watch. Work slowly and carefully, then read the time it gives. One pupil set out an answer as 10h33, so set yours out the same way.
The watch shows 3h24
